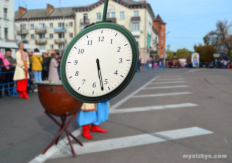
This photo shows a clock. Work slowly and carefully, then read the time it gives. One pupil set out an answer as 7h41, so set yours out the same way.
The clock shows 5h27
